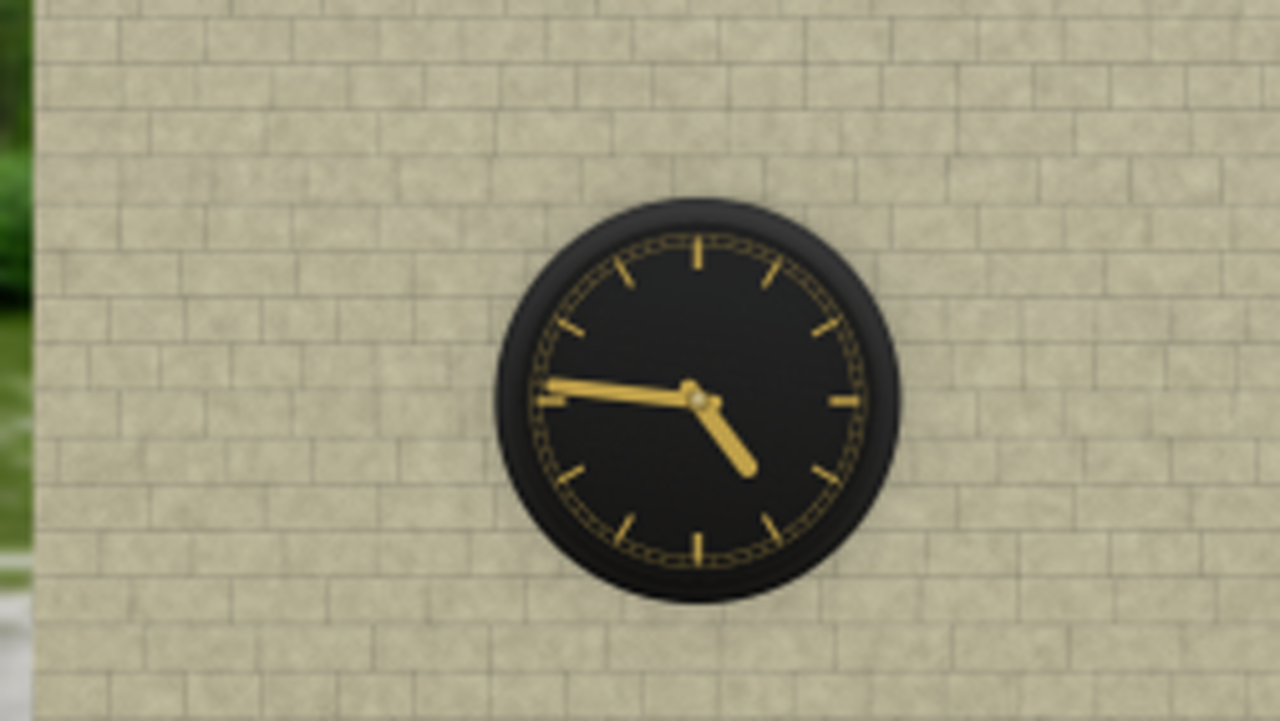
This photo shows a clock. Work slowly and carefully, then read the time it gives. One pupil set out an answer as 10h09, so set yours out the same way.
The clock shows 4h46
